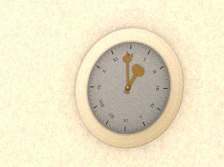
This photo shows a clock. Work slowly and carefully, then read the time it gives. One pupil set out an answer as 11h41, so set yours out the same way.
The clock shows 12h59
